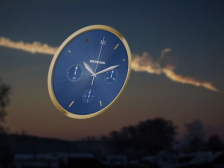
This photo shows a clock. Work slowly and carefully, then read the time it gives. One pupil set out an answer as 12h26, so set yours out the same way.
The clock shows 10h11
